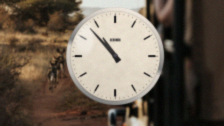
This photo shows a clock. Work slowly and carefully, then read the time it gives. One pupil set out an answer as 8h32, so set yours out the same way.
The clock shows 10h53
